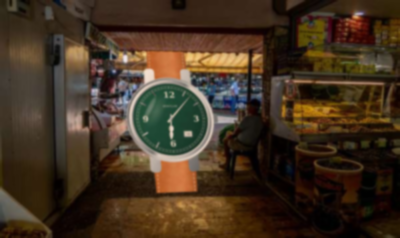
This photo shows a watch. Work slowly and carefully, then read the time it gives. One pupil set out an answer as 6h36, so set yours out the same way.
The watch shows 6h07
